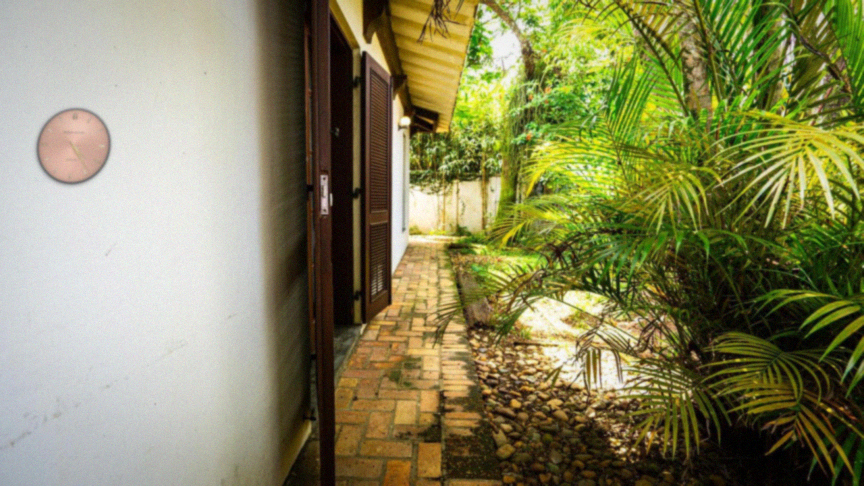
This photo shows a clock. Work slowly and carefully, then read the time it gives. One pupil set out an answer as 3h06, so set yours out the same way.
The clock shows 4h24
